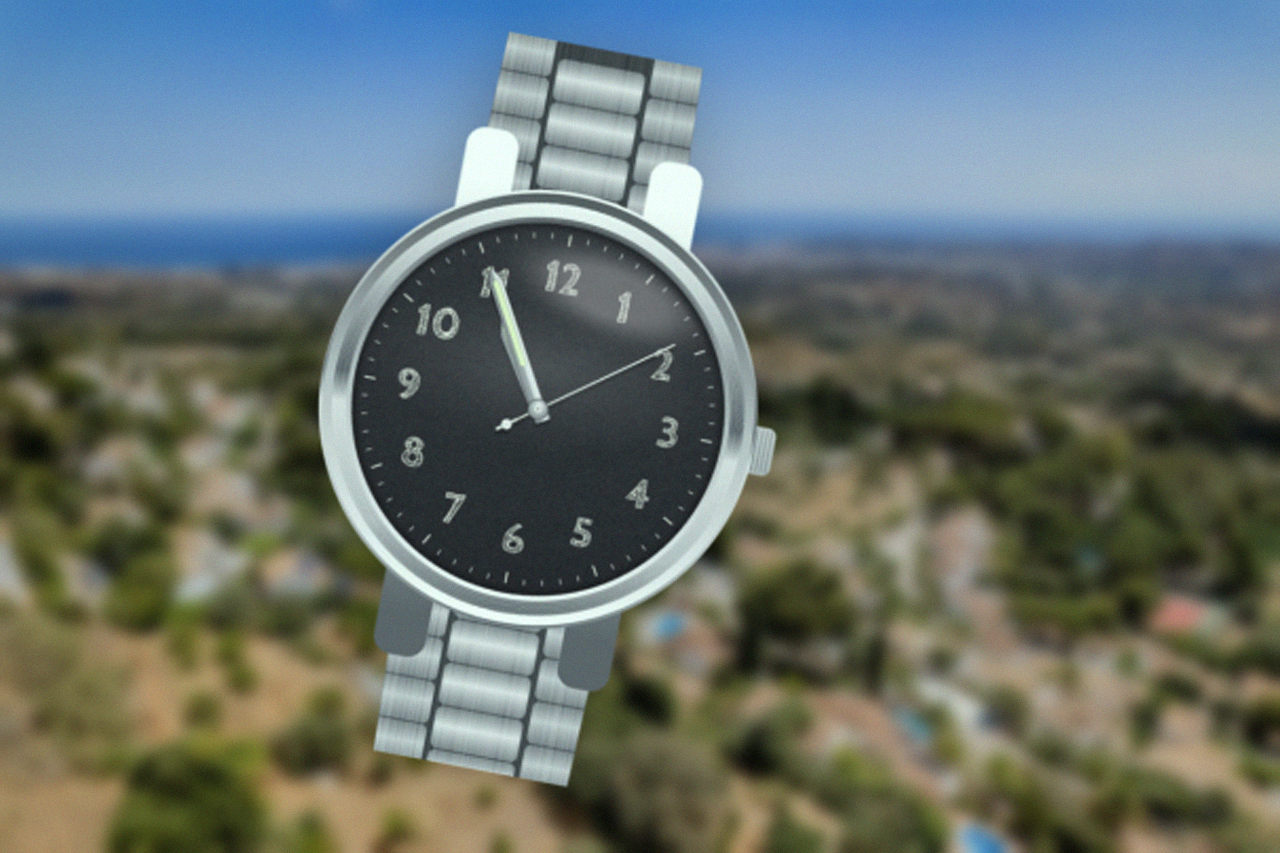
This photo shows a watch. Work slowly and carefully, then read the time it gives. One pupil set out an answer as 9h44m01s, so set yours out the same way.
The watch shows 10h55m09s
